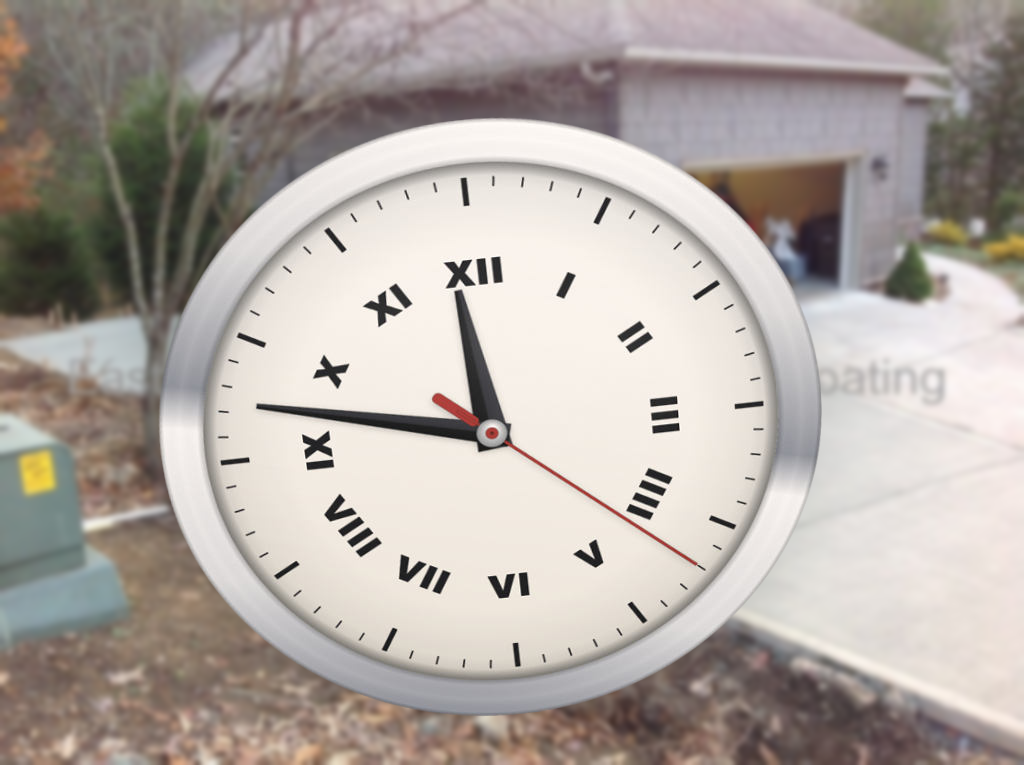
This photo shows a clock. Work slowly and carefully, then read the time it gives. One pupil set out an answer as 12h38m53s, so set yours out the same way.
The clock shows 11h47m22s
